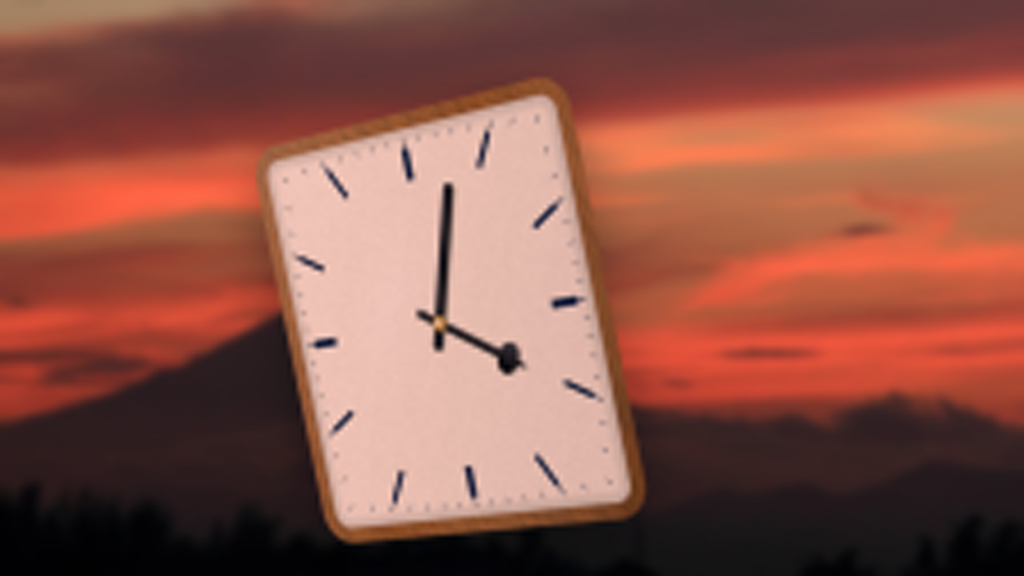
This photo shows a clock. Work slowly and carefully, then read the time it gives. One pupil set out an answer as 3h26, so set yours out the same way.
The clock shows 4h03
